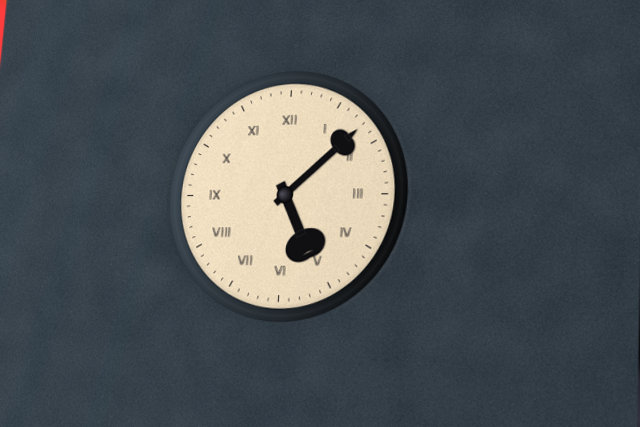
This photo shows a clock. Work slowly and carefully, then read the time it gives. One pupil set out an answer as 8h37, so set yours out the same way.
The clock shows 5h08
